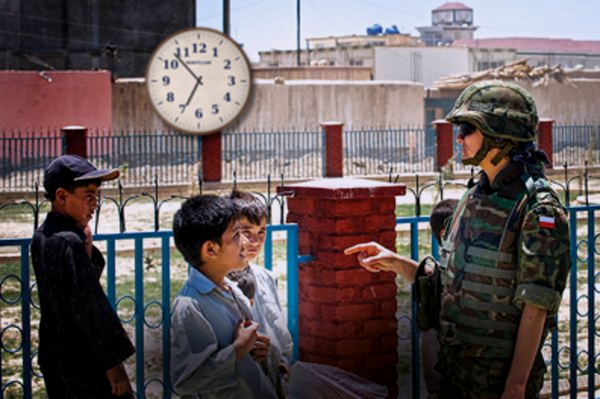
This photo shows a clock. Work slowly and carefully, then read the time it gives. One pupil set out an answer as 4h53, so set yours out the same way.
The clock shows 6h53
